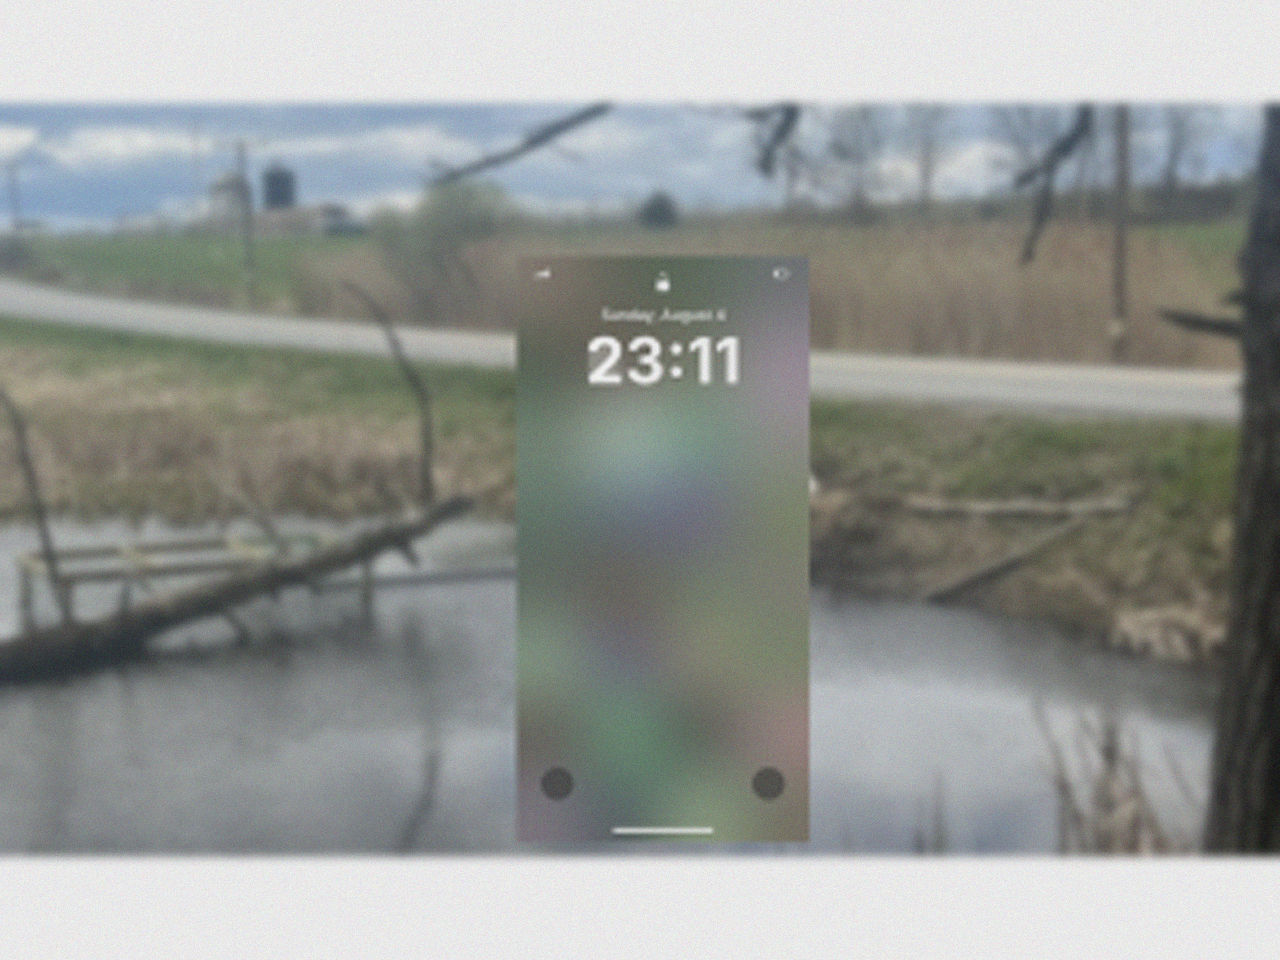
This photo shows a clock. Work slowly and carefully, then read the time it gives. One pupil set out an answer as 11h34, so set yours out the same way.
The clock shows 23h11
